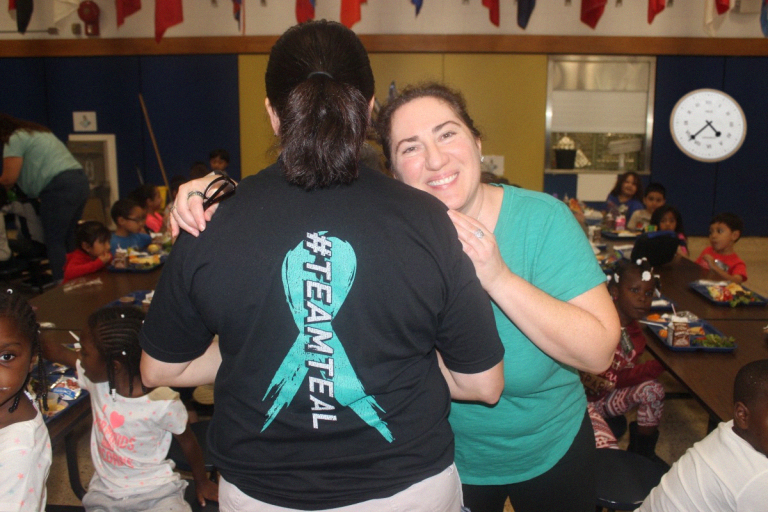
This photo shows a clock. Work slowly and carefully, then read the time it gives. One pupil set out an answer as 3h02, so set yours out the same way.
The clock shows 4h38
